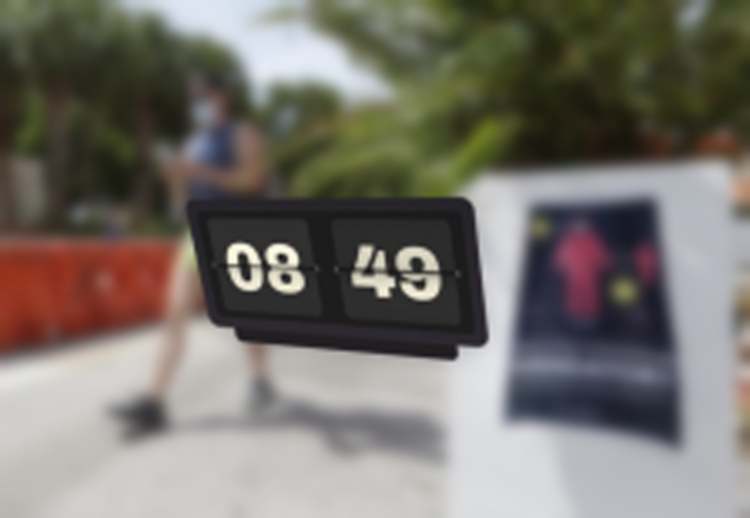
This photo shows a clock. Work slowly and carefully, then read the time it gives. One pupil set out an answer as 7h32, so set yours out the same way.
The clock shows 8h49
